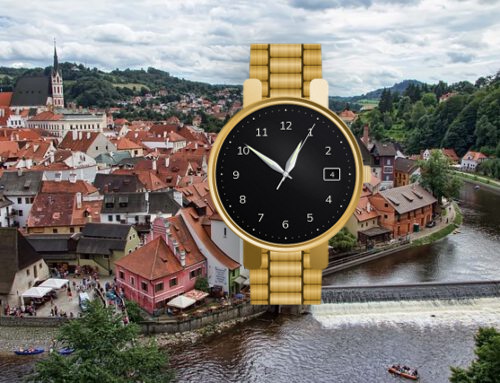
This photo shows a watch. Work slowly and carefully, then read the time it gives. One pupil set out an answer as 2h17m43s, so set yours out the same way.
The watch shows 12h51m05s
